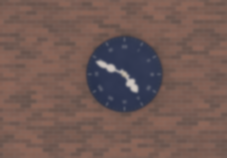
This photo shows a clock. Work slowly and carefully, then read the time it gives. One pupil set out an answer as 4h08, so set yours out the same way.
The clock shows 4h49
